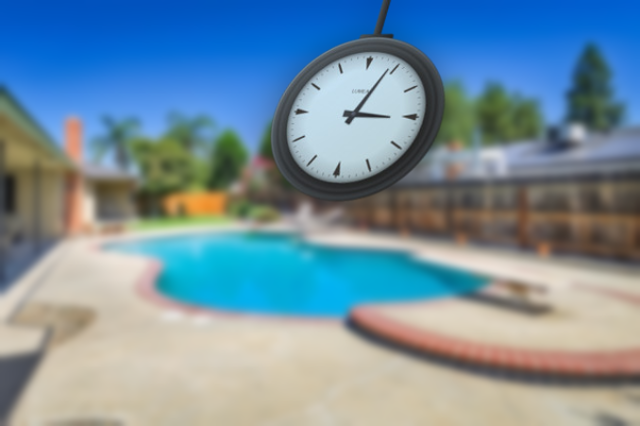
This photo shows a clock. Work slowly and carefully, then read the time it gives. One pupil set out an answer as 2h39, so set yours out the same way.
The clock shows 3h04
